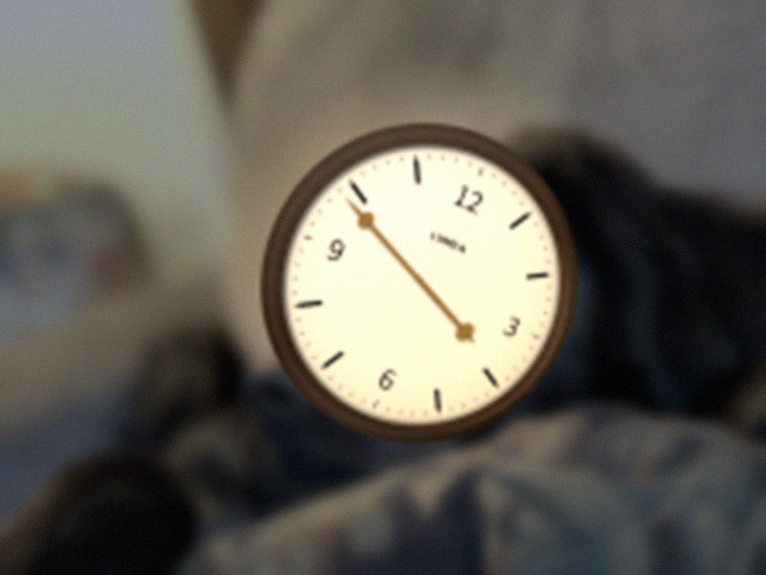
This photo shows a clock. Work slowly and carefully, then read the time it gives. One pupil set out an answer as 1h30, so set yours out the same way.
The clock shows 3h49
